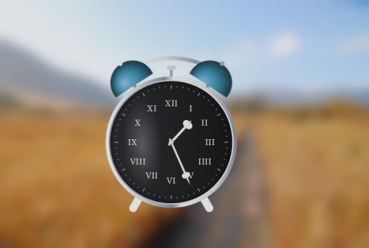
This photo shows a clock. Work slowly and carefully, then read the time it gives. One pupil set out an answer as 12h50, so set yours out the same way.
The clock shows 1h26
